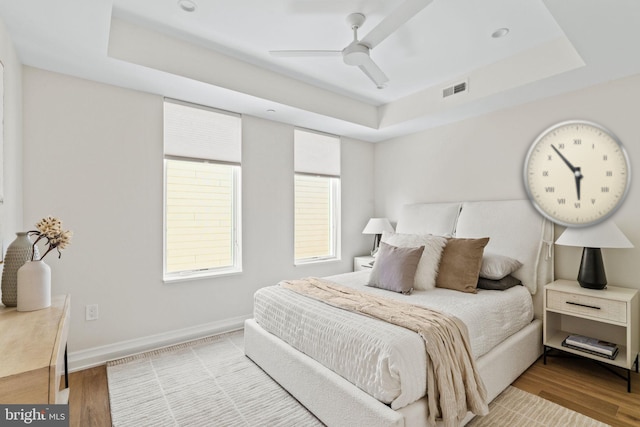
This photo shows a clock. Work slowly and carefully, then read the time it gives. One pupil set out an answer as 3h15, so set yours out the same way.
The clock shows 5h53
